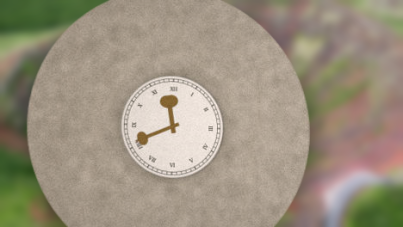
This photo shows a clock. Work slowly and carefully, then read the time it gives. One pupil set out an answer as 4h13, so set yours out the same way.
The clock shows 11h41
